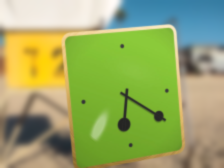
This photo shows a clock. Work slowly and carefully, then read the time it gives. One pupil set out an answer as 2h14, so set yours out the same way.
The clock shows 6h21
